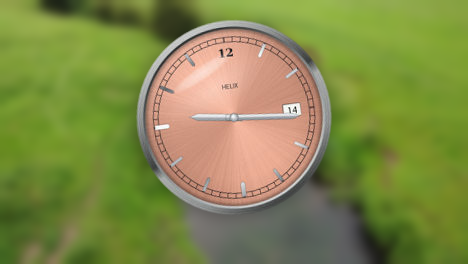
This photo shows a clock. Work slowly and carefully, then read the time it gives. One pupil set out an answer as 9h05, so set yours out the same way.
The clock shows 9h16
